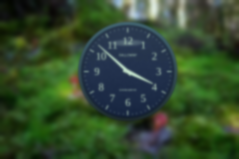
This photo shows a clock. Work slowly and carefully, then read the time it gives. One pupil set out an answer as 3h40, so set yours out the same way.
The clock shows 3h52
